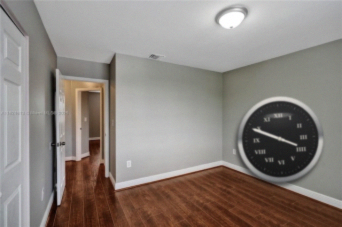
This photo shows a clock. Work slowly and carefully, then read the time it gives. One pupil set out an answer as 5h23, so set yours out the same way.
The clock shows 3h49
